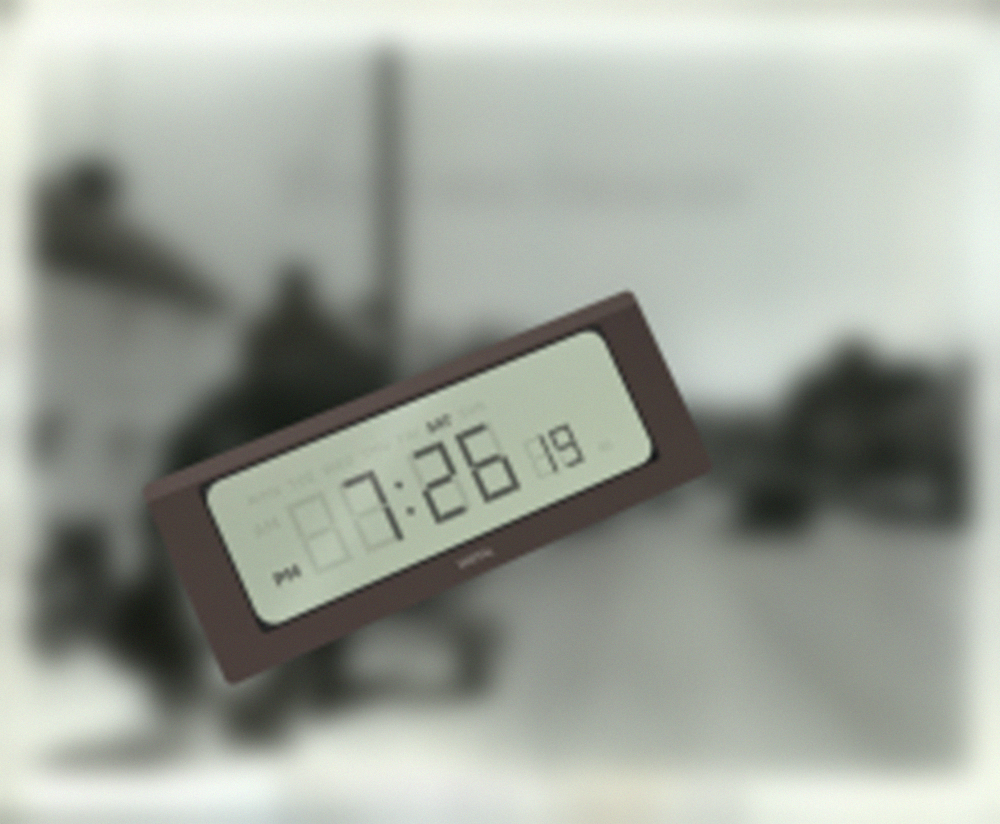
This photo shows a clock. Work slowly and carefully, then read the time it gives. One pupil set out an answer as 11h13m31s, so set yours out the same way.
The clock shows 7h26m19s
